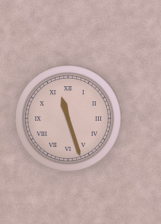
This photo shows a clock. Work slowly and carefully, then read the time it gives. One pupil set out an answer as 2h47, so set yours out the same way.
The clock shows 11h27
